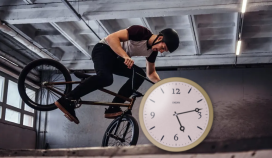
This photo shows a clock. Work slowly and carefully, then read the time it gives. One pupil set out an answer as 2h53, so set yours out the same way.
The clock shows 5h13
